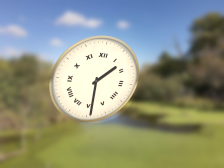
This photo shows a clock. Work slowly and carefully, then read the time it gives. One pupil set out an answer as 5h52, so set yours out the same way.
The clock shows 1h29
